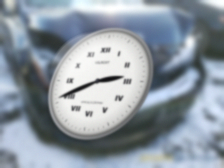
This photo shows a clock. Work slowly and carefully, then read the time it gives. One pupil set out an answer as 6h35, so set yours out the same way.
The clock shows 2h41
